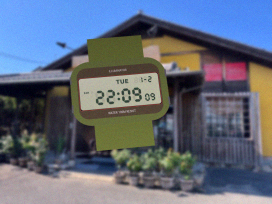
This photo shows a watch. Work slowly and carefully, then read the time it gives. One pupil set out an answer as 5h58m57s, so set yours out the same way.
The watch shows 22h09m09s
